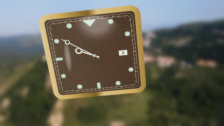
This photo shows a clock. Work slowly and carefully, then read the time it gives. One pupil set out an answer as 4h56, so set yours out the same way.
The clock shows 9h51
